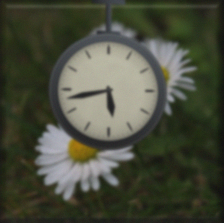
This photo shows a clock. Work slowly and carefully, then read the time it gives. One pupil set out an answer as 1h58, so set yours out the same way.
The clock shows 5h43
